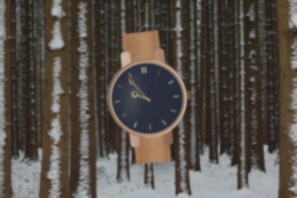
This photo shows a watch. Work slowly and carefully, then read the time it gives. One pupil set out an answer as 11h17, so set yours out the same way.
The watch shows 9h54
